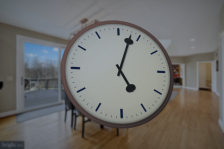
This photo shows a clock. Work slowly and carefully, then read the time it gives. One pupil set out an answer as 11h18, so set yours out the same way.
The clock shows 5h03
